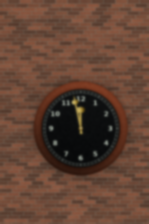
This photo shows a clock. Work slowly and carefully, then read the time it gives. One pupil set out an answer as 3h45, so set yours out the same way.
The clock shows 11h58
